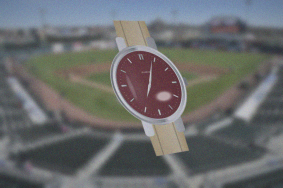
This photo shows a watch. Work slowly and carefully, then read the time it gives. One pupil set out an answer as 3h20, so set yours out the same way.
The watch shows 7h04
